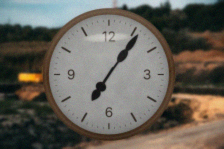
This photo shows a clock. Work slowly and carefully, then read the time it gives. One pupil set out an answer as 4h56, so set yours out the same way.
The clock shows 7h06
